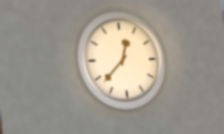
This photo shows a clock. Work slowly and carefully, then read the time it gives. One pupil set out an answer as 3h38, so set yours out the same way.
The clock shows 12h38
